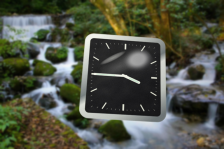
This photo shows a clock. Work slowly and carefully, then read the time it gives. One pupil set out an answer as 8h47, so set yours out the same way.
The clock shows 3h45
